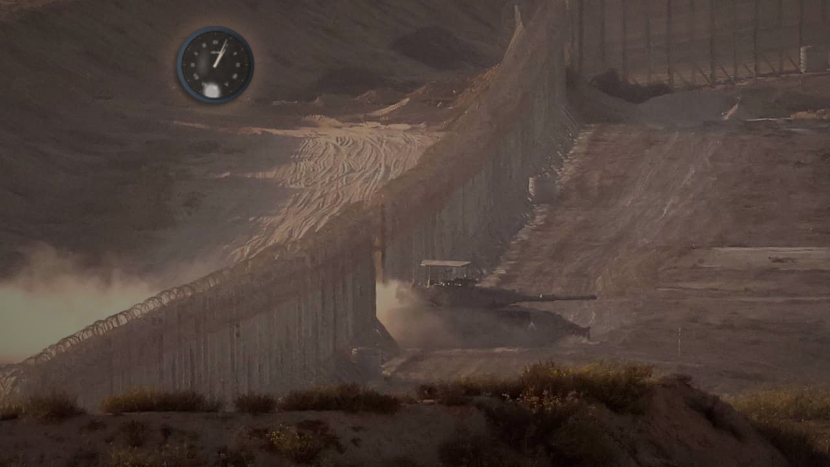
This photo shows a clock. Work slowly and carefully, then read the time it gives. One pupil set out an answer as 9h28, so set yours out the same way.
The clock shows 1h04
